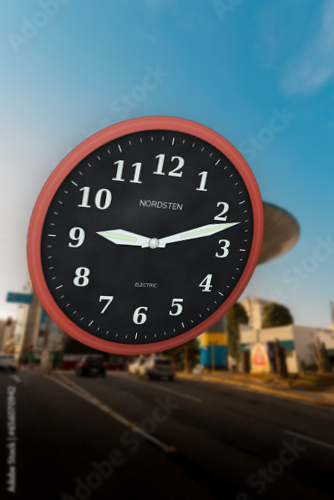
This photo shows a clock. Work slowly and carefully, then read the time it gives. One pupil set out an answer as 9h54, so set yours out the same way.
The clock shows 9h12
